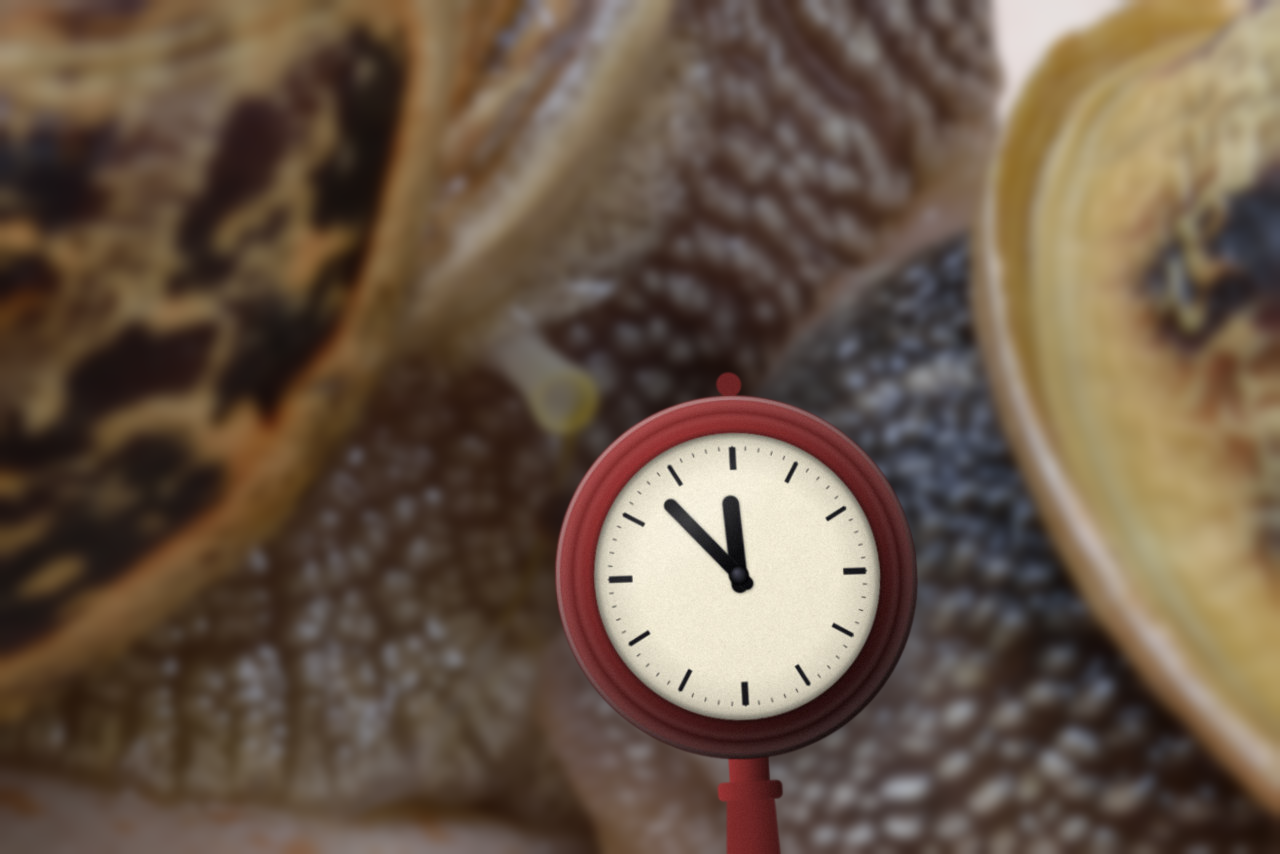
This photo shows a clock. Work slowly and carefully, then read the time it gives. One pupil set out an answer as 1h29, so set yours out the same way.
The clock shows 11h53
